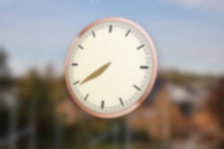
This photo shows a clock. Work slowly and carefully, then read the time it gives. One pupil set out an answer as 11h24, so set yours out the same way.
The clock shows 7h39
